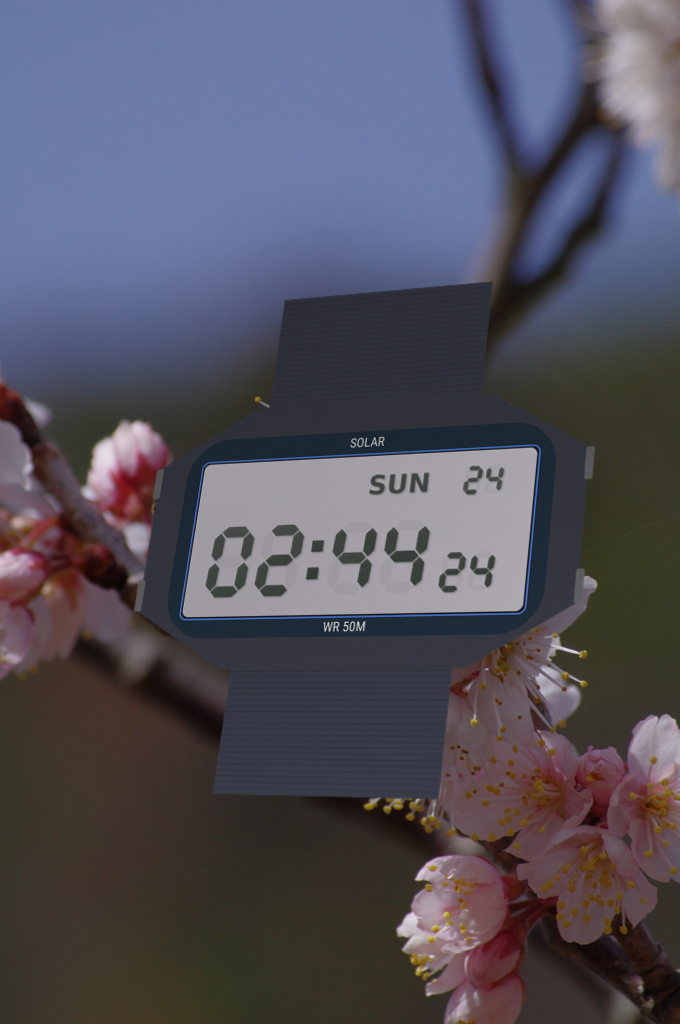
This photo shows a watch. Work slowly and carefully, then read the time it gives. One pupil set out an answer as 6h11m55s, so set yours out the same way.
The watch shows 2h44m24s
